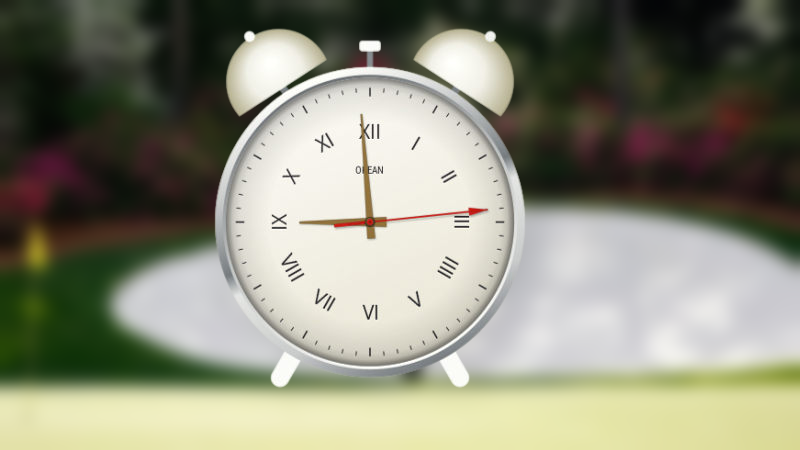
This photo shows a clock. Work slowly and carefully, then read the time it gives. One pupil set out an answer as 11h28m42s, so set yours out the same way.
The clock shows 8h59m14s
